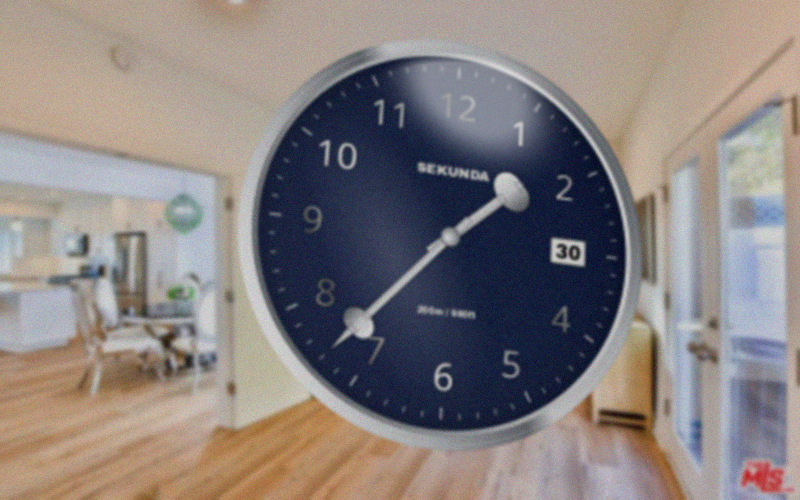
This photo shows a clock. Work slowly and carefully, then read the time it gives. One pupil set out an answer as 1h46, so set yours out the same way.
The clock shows 1h37
